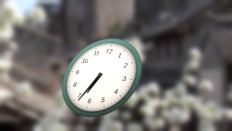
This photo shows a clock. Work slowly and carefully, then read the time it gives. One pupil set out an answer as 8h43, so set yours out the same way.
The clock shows 6h34
